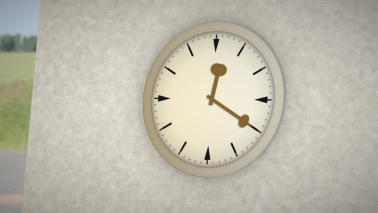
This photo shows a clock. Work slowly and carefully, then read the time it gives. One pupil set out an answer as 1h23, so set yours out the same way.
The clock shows 12h20
